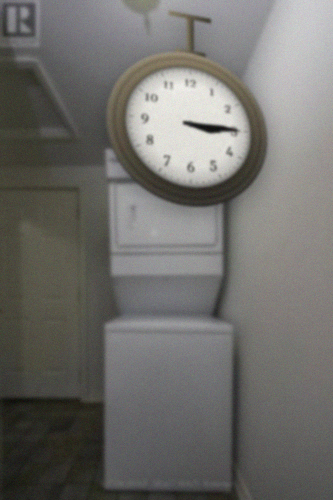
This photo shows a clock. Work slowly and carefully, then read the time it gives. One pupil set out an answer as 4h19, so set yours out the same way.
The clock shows 3h15
